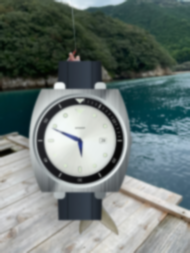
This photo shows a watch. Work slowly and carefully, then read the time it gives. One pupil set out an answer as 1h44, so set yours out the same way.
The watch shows 5h49
